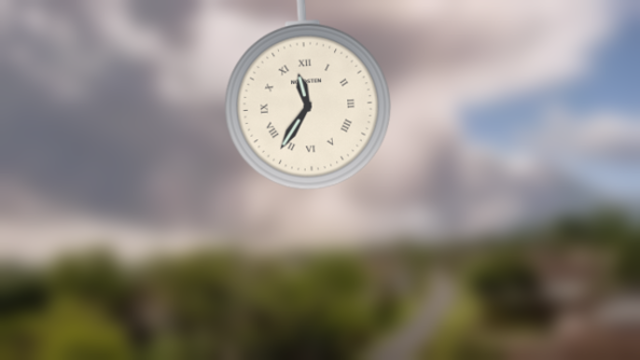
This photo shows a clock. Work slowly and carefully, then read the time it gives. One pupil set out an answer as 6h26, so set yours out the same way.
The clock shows 11h36
